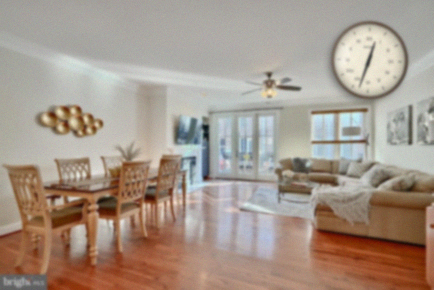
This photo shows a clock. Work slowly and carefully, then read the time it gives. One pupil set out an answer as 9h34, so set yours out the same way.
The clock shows 12h33
